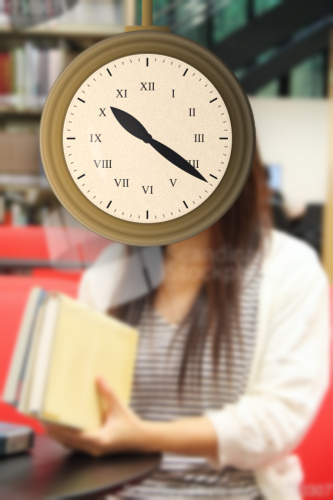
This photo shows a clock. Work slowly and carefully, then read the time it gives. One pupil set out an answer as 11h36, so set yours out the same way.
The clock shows 10h21
